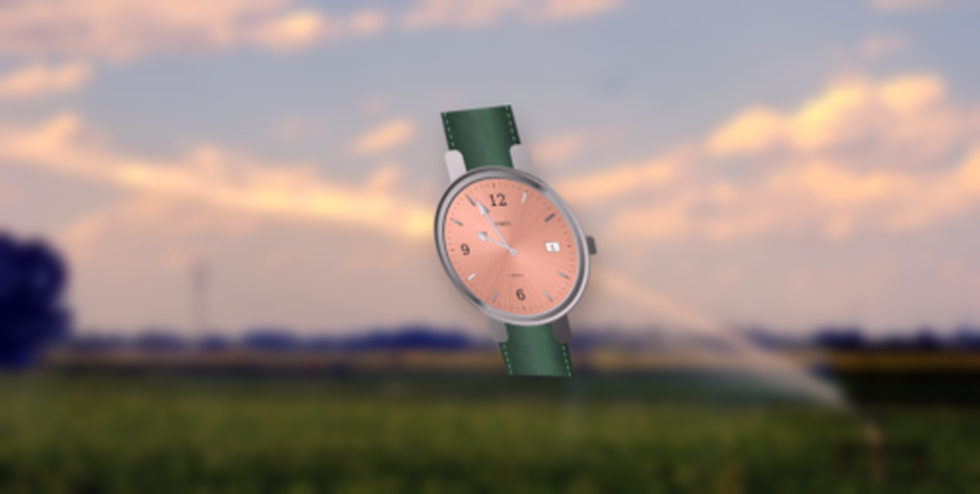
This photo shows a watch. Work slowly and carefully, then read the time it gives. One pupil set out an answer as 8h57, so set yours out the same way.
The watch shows 9h56
